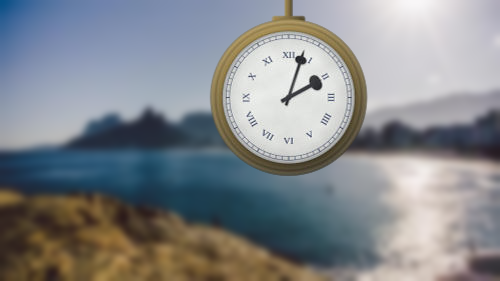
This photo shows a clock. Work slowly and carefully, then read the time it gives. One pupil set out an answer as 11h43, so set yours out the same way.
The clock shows 2h03
